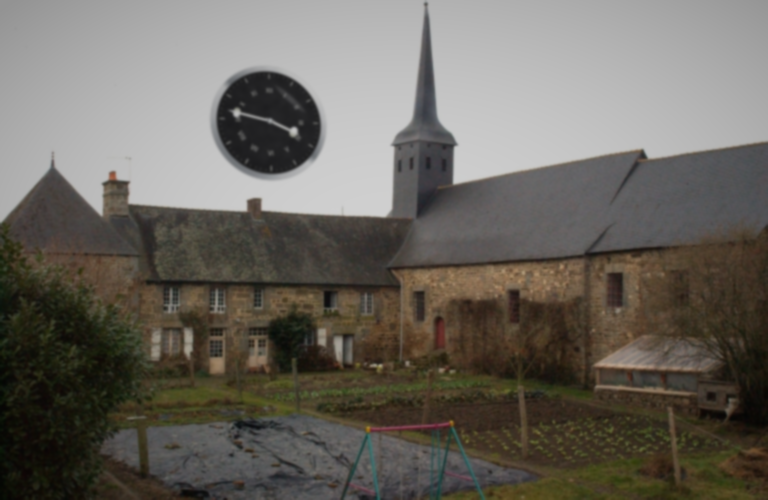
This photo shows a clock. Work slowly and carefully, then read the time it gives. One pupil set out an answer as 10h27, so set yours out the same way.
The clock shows 3h47
